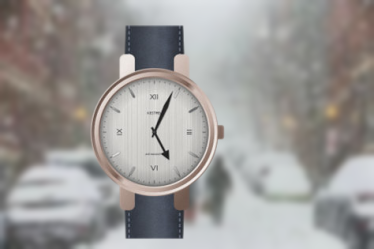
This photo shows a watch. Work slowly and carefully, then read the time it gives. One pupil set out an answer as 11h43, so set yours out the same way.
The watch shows 5h04
